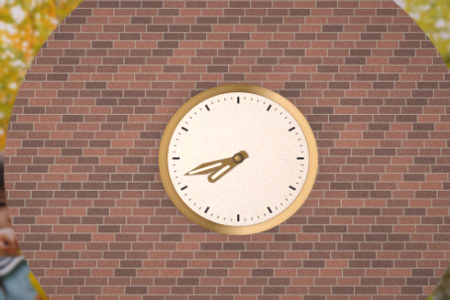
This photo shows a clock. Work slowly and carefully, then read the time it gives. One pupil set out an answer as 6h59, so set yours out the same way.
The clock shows 7h42
